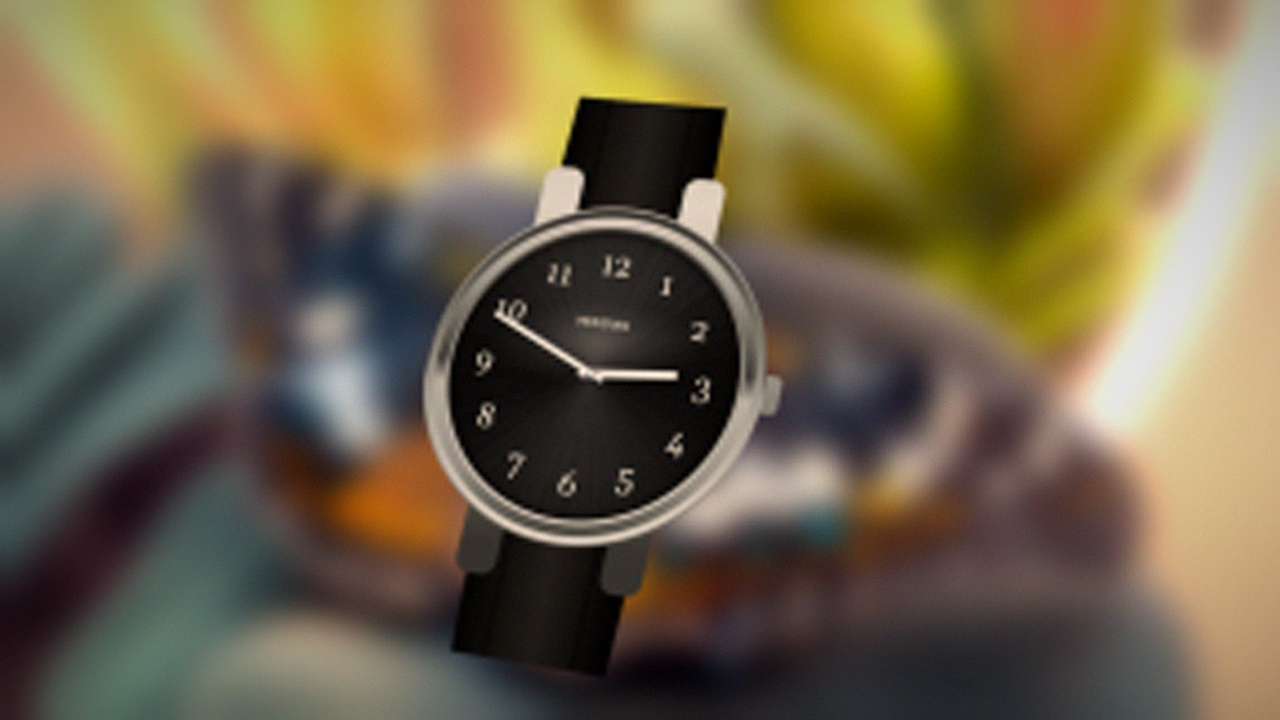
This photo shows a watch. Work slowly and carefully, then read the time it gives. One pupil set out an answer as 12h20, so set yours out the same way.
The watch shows 2h49
